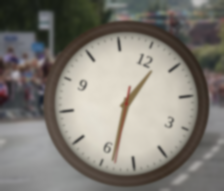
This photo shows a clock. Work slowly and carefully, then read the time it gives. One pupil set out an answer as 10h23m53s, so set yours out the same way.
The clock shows 12h28m28s
